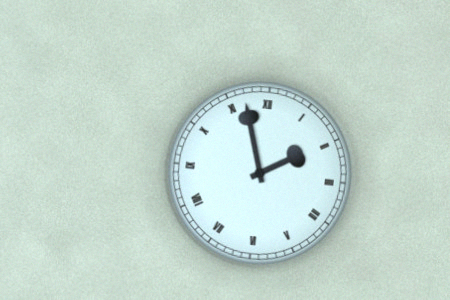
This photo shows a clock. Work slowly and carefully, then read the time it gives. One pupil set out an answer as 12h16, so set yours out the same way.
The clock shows 1h57
